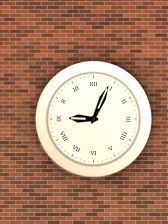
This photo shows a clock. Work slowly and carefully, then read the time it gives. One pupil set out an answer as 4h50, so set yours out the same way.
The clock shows 9h04
